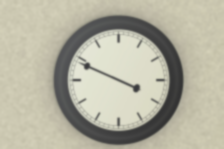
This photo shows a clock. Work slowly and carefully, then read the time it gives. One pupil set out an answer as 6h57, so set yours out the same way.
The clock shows 3h49
